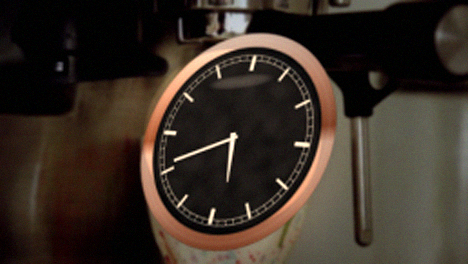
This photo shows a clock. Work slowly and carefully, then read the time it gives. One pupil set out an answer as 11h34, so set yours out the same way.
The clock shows 5h41
